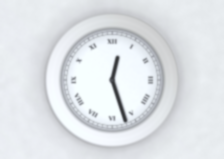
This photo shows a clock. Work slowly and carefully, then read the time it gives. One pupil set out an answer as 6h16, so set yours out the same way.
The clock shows 12h27
